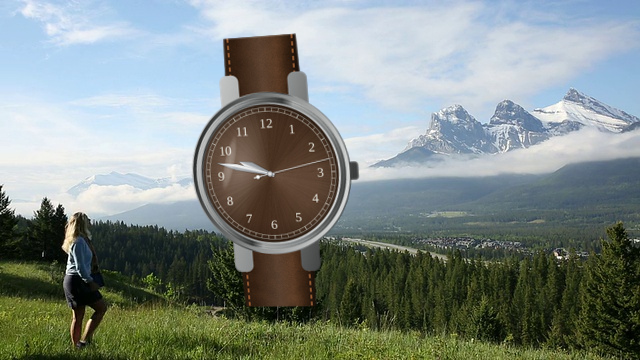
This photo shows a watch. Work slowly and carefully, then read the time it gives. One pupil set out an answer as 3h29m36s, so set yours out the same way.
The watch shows 9h47m13s
